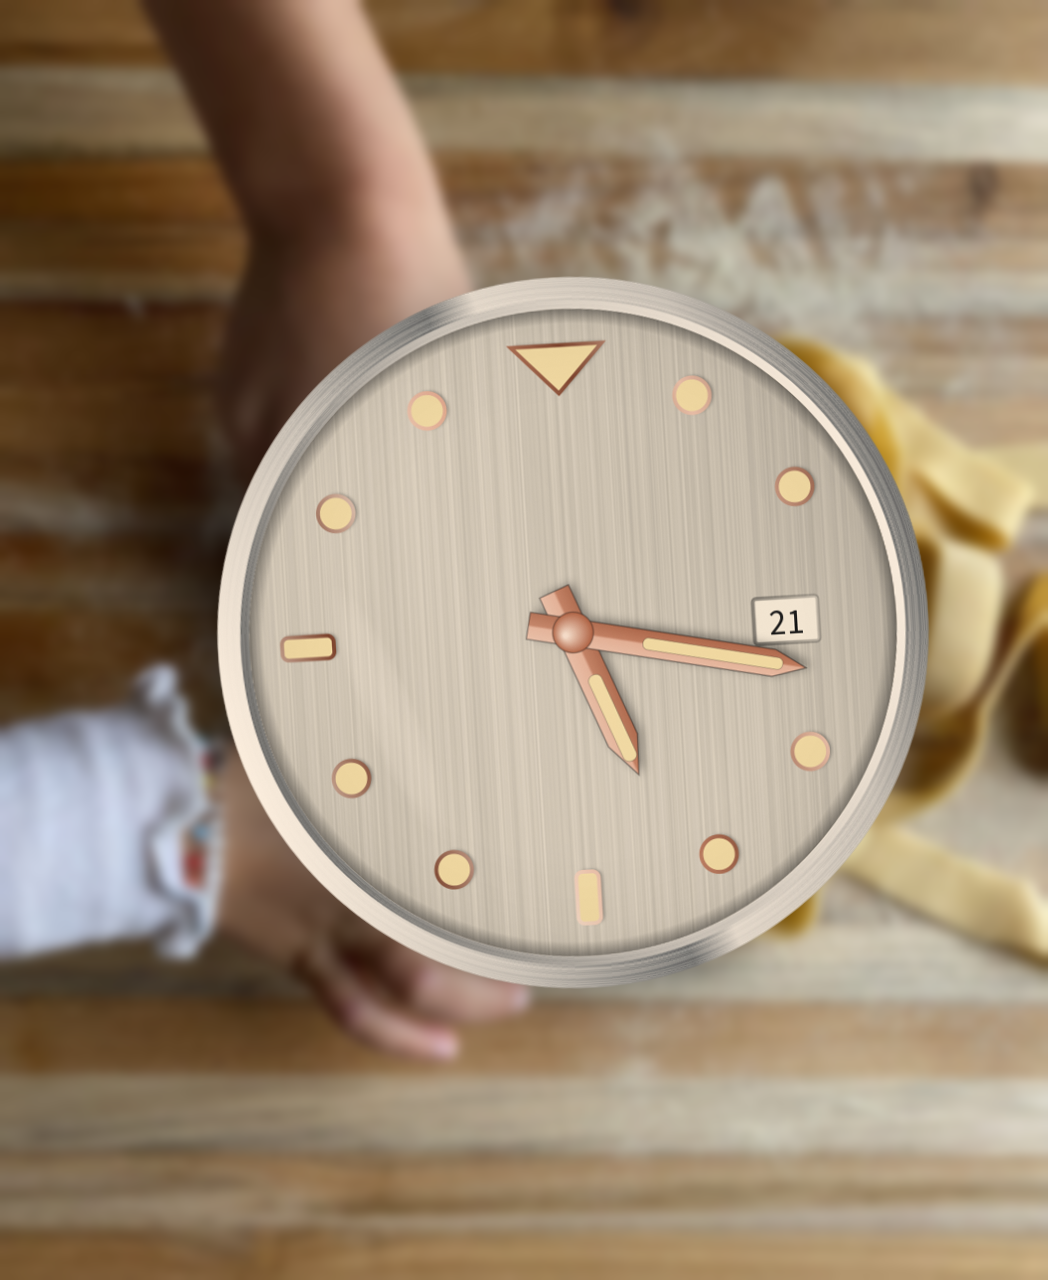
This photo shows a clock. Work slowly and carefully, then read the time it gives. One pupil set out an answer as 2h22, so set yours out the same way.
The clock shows 5h17
